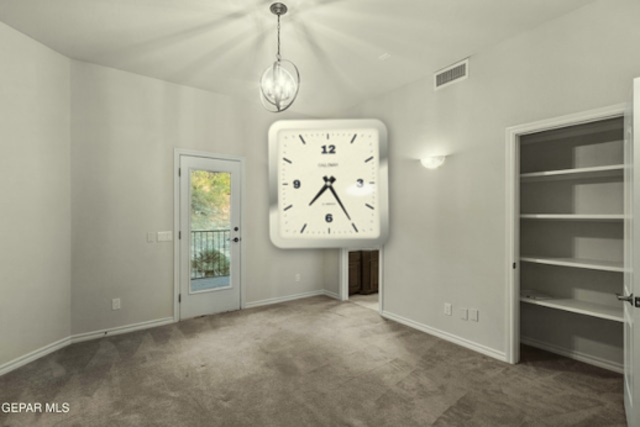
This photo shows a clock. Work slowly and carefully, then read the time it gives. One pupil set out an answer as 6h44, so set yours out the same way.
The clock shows 7h25
